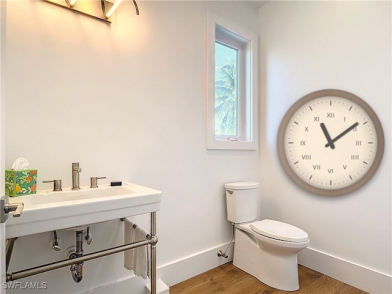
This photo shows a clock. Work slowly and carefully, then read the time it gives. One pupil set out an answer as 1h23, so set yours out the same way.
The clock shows 11h09
